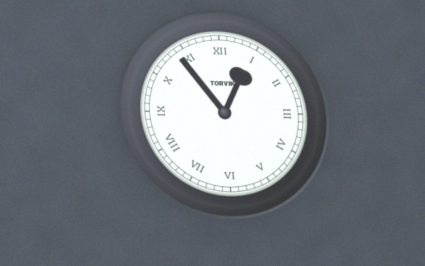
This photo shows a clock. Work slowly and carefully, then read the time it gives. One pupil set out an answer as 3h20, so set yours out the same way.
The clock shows 12h54
